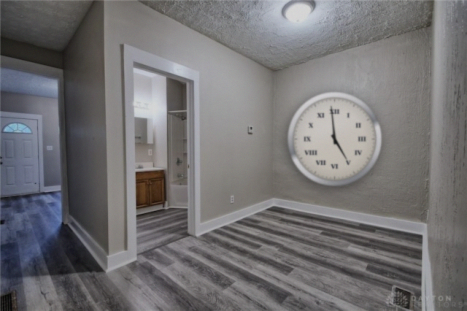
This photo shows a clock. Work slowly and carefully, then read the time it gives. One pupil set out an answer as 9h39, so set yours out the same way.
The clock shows 4h59
